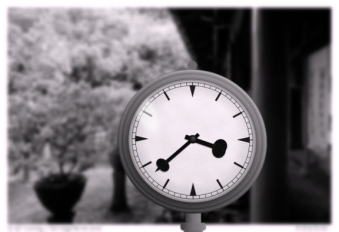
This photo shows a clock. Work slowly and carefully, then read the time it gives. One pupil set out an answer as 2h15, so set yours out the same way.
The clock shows 3h38
